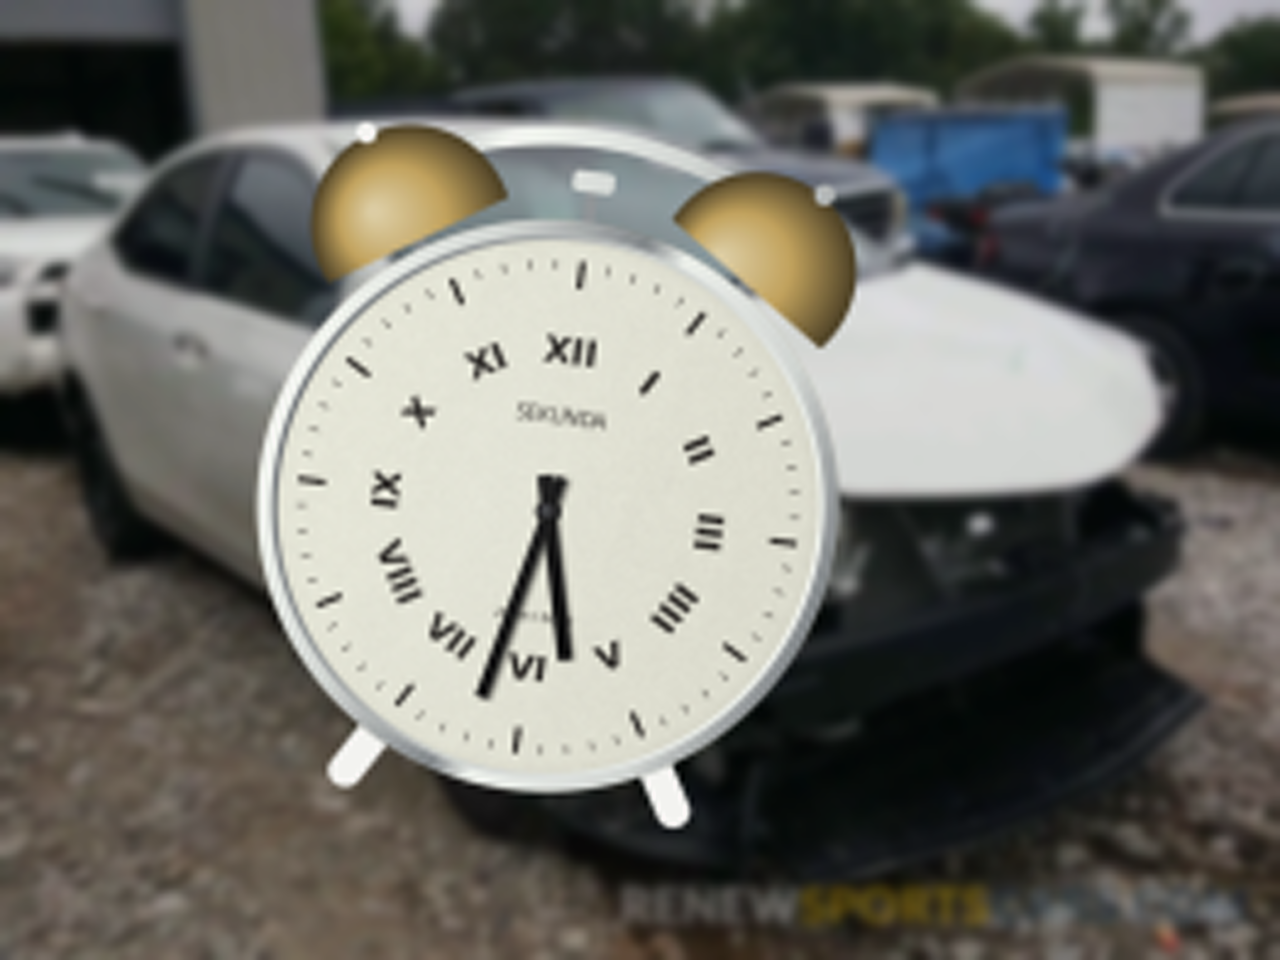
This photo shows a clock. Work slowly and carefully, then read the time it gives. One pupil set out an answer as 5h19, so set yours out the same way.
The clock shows 5h32
